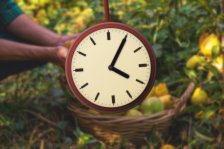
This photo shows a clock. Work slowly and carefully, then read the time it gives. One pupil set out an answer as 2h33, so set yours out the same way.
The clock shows 4h05
